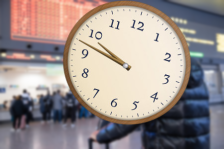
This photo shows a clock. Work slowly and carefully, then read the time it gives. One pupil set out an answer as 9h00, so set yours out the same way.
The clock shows 9h47
